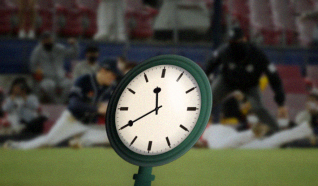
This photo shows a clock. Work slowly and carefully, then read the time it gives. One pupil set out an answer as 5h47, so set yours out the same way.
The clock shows 11h40
